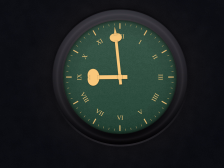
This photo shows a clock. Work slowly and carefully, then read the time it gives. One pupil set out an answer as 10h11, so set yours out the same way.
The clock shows 8h59
